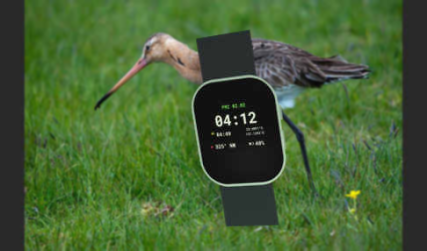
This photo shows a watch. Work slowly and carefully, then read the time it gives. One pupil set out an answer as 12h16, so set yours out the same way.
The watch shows 4h12
